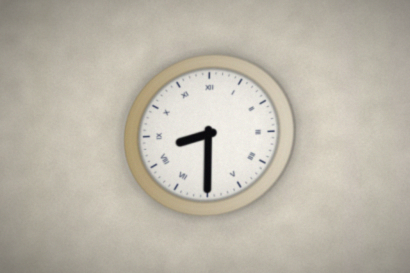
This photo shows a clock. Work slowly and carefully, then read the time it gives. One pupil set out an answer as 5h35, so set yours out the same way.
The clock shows 8h30
